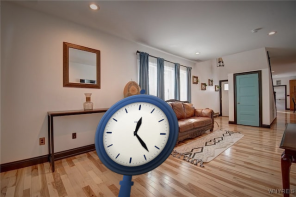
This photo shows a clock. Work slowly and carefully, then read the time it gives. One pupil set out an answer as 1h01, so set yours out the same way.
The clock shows 12h23
